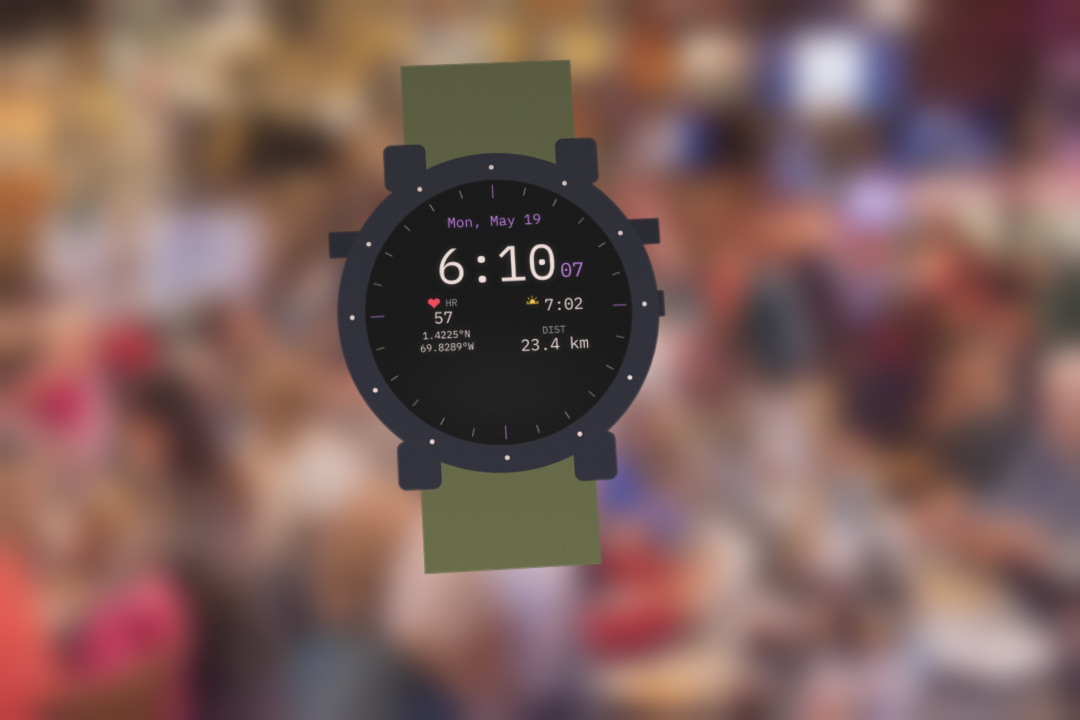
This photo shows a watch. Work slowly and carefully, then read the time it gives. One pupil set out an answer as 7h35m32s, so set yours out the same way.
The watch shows 6h10m07s
